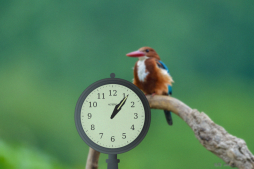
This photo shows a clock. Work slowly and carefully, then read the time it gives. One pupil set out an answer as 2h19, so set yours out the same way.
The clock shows 1h06
